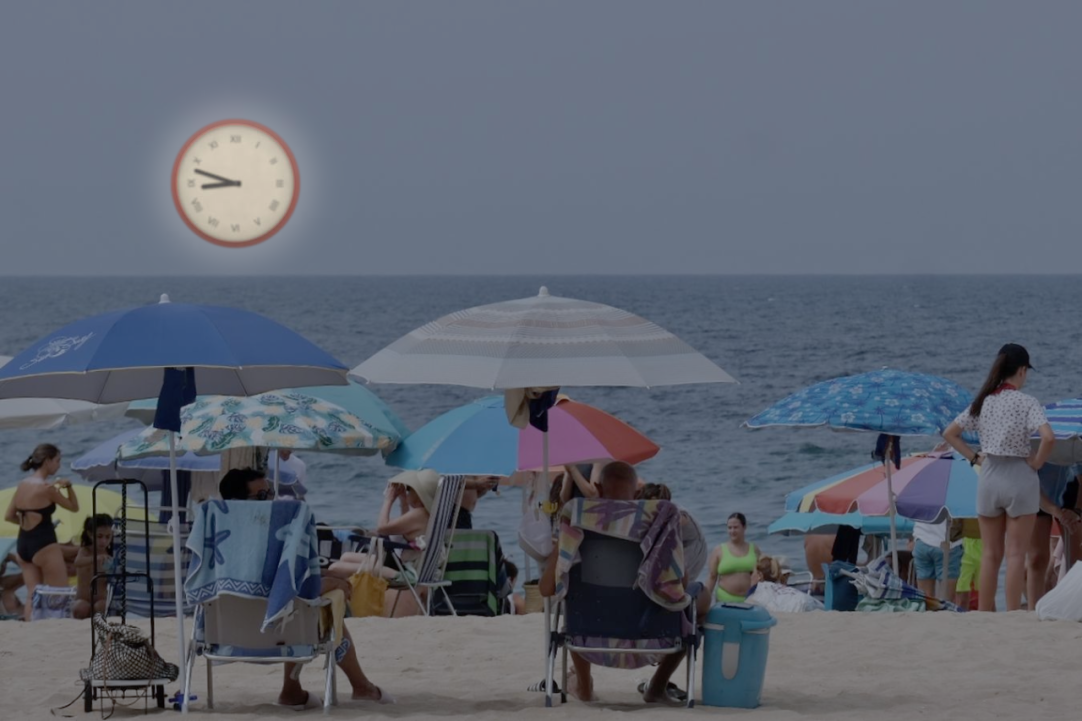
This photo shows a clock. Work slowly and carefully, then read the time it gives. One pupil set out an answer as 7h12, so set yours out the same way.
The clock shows 8h48
